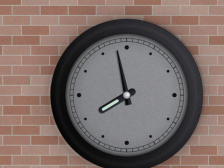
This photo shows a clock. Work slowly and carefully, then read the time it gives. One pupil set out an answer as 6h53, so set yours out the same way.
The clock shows 7h58
